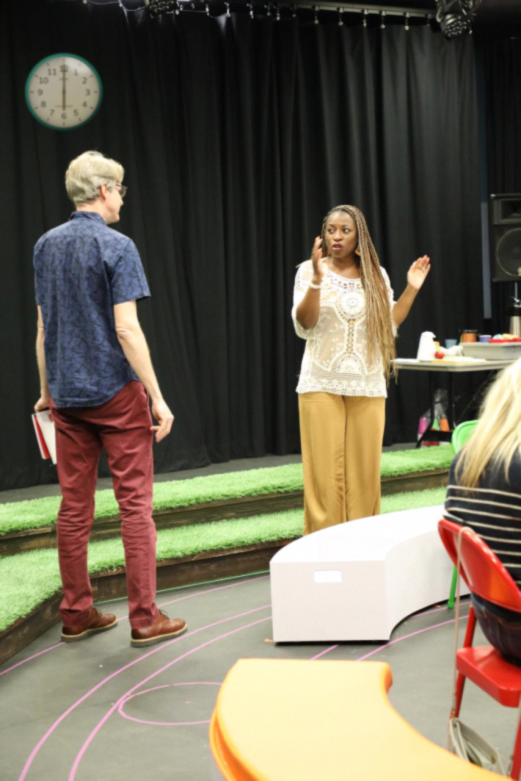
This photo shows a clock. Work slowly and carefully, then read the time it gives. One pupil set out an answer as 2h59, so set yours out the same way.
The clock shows 6h00
